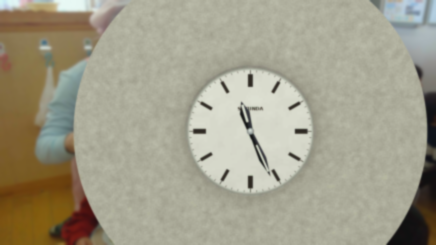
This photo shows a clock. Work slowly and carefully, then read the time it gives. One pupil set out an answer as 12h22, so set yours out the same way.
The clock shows 11h26
